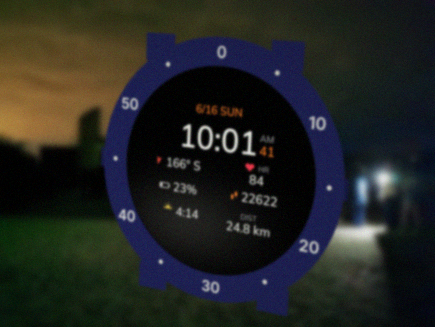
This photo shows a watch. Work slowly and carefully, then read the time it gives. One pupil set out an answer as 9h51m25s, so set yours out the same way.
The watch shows 10h01m41s
